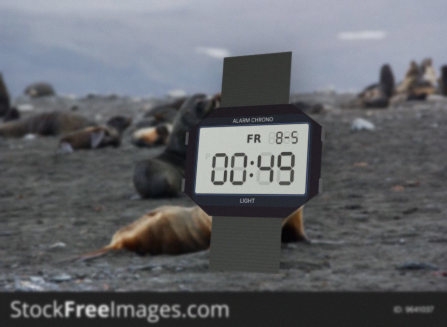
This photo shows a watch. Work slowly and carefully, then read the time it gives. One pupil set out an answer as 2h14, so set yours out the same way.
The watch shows 0h49
